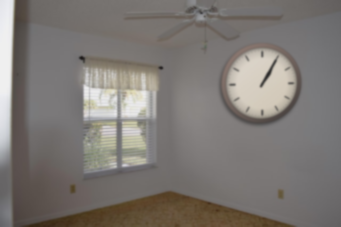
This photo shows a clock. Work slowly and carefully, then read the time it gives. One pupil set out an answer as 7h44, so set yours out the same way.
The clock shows 1h05
